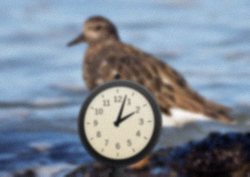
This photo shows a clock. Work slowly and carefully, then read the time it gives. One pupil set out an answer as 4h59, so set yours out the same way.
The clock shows 2h03
